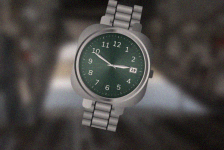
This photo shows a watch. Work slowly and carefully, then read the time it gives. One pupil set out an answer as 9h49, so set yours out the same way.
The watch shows 2h49
